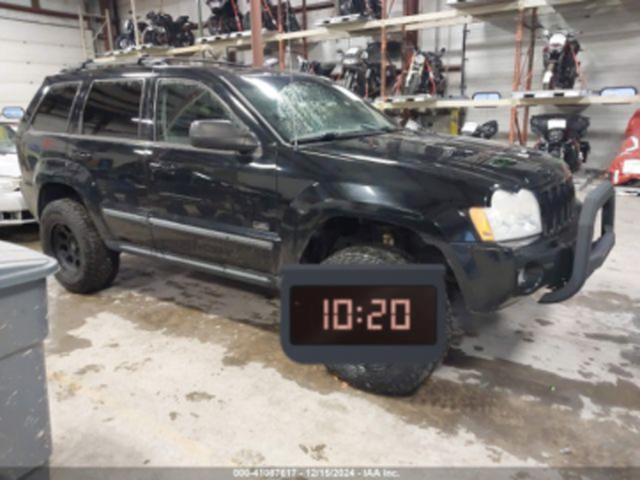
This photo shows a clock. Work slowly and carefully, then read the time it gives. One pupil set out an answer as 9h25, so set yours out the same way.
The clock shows 10h20
